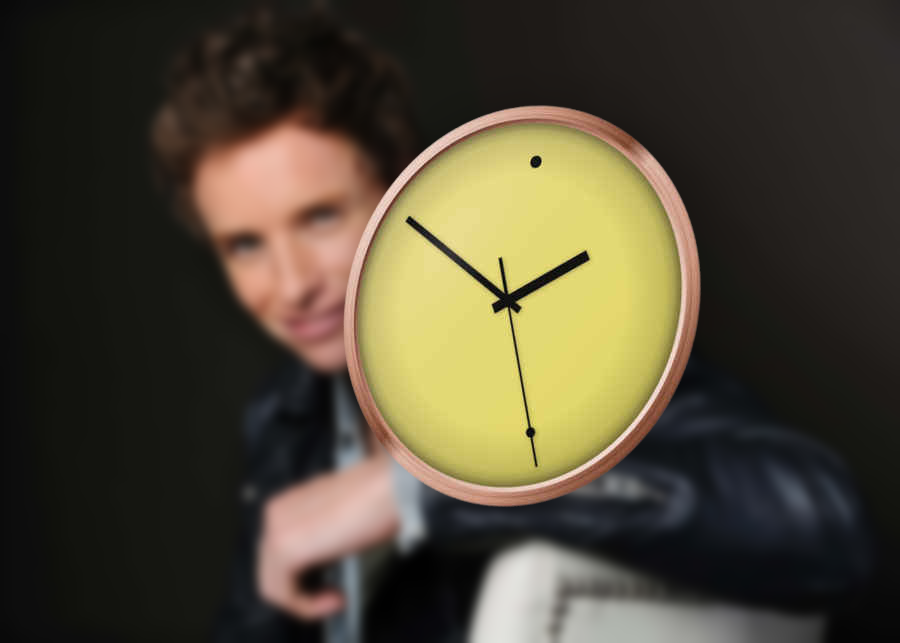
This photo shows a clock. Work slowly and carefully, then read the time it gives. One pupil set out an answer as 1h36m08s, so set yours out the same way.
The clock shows 1h49m26s
